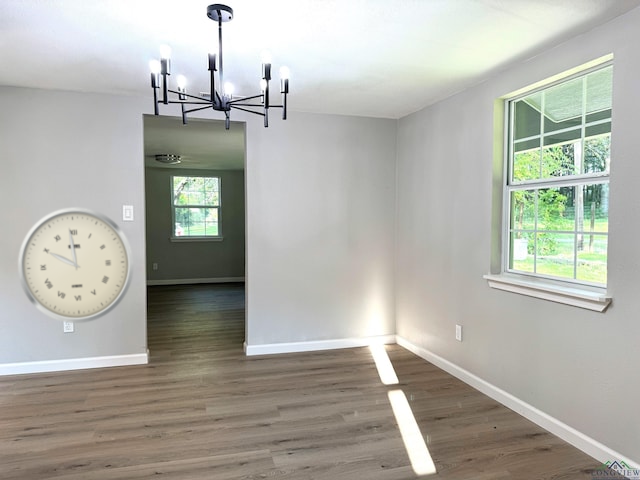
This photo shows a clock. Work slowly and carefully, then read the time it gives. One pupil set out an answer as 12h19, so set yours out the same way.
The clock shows 9h59
